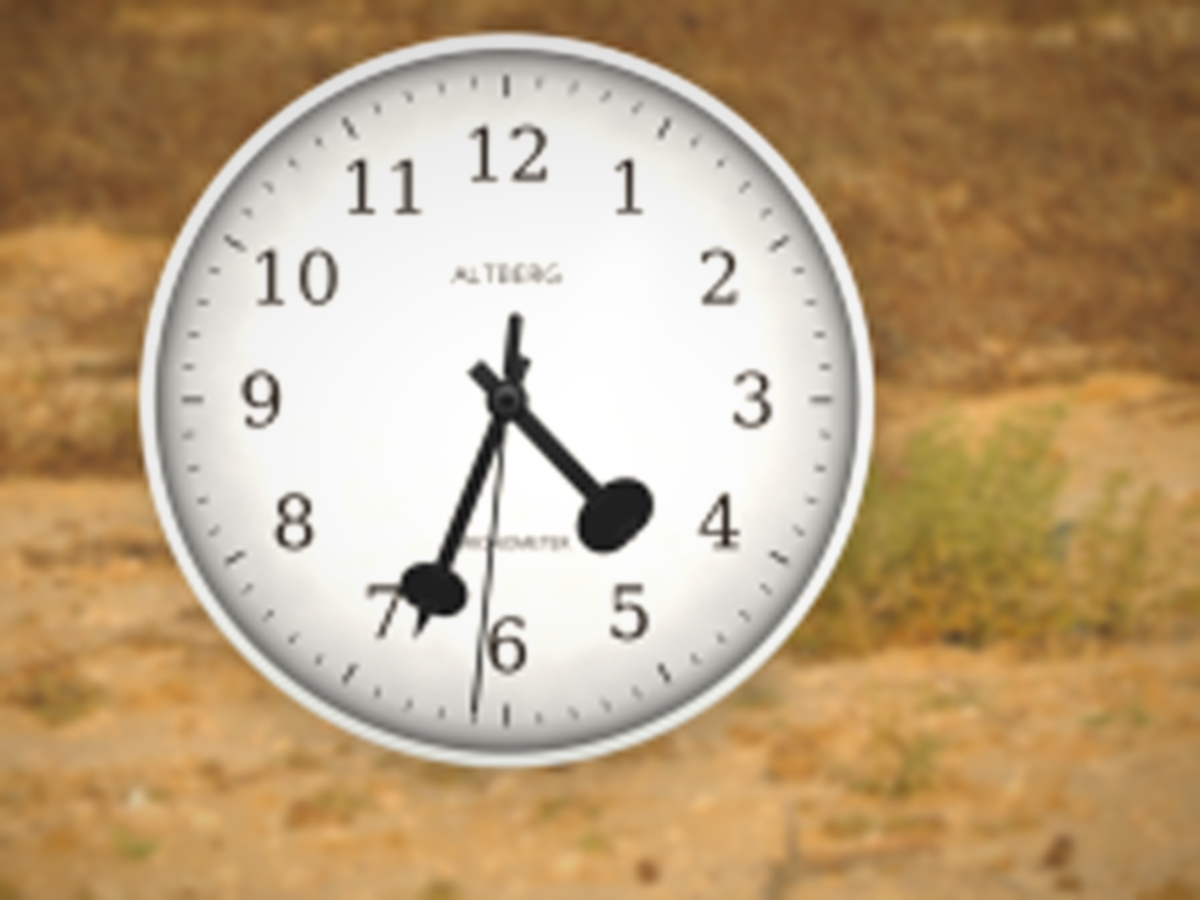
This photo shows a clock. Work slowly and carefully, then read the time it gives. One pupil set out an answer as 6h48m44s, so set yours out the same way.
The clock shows 4h33m31s
